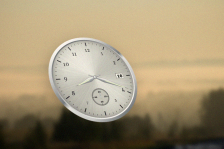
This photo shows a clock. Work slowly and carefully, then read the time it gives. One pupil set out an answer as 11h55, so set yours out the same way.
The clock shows 8h19
